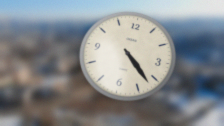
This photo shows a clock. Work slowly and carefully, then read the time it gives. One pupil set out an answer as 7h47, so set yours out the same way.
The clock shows 4h22
